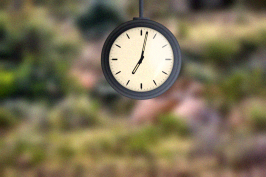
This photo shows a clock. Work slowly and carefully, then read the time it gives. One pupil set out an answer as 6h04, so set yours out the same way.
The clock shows 7h02
